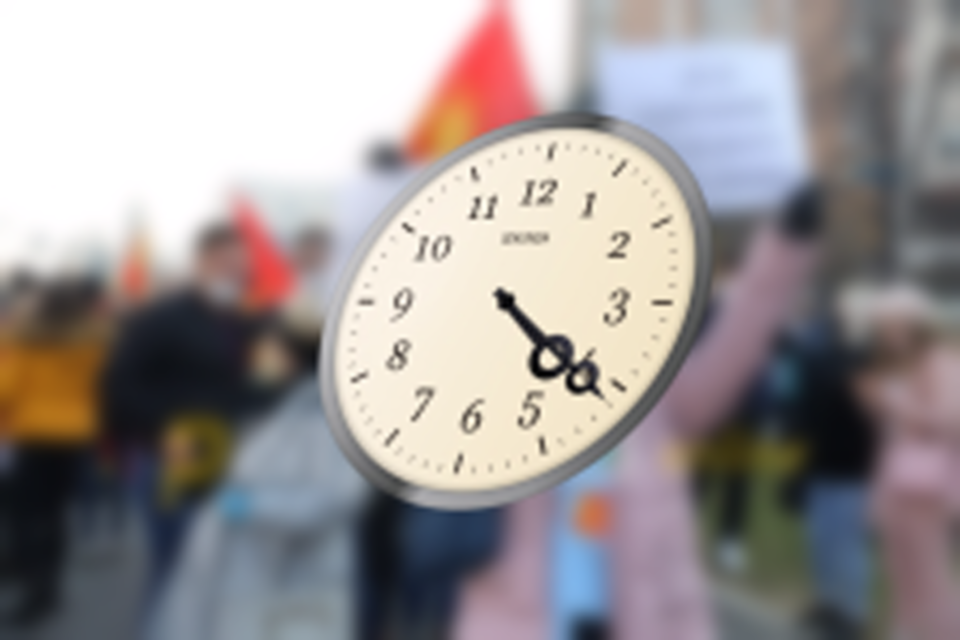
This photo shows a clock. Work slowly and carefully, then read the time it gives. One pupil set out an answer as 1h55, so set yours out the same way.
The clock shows 4h21
